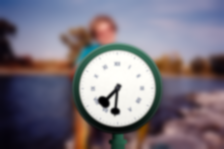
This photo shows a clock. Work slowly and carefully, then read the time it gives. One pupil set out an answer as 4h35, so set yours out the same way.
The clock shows 7h31
